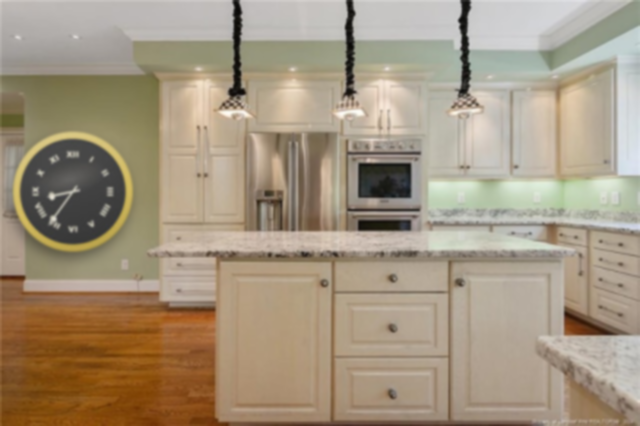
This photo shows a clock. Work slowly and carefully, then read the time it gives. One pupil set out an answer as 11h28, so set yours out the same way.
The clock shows 8h36
